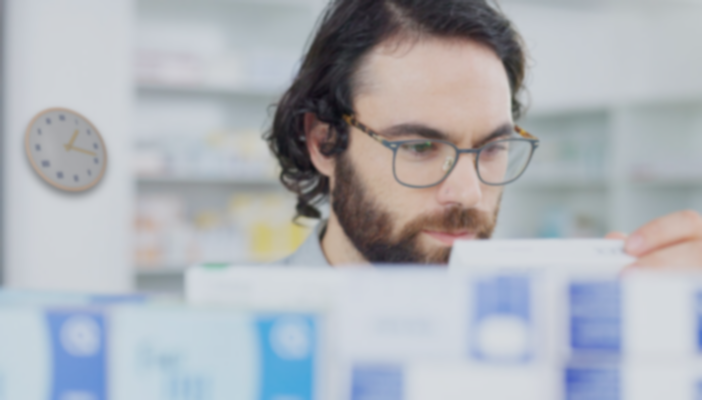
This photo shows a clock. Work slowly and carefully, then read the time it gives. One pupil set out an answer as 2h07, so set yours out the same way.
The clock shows 1h18
